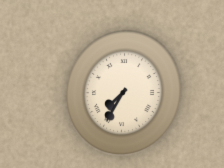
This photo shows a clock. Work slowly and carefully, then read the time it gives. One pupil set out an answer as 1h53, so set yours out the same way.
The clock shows 7h35
